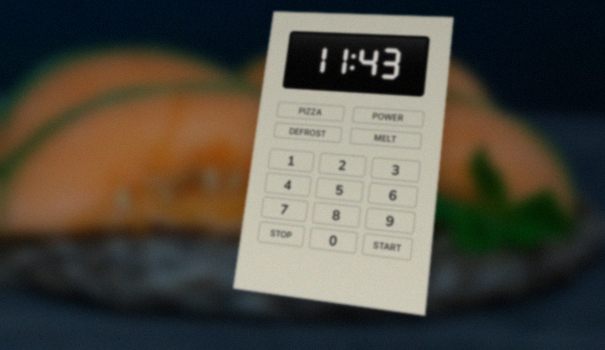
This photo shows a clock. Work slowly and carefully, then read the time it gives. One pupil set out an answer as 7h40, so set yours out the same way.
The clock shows 11h43
